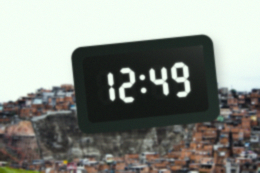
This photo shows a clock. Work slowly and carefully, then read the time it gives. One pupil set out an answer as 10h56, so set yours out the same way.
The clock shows 12h49
